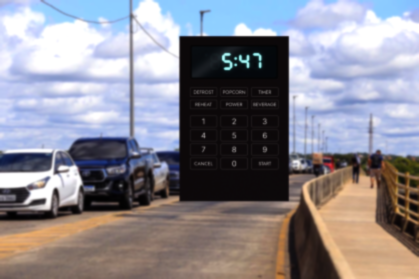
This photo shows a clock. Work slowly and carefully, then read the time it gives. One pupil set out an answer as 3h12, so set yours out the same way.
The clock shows 5h47
